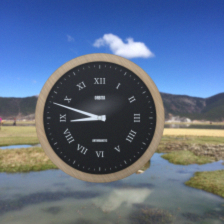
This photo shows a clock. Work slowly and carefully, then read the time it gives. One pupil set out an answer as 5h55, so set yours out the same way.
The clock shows 8h48
